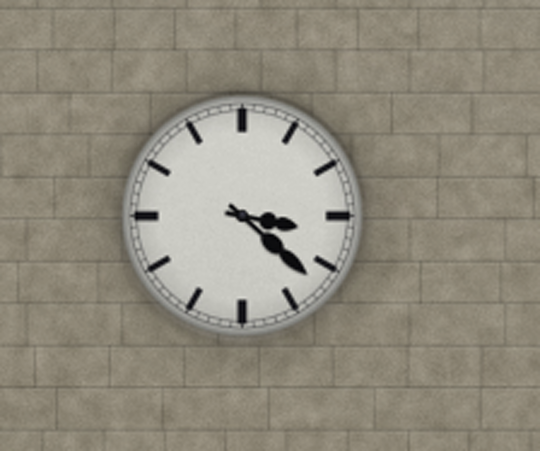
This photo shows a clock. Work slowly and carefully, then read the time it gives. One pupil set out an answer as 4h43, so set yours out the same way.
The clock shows 3h22
